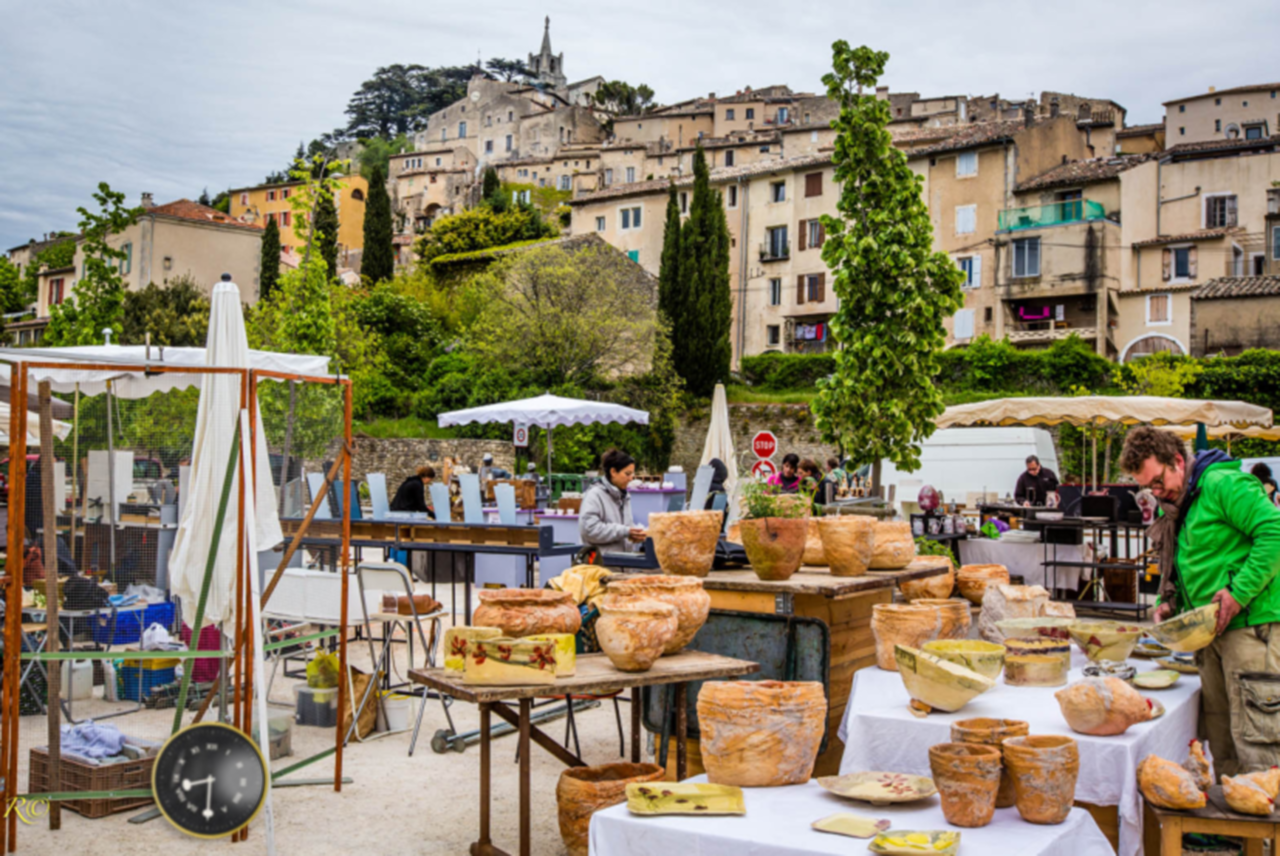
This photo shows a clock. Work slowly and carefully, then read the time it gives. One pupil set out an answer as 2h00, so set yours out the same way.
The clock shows 8h30
